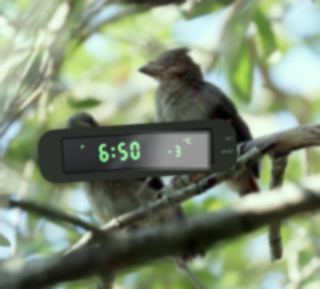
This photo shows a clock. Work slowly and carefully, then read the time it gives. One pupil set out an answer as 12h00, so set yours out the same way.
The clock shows 6h50
